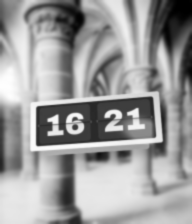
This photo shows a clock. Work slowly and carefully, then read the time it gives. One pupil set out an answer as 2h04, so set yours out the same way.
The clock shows 16h21
